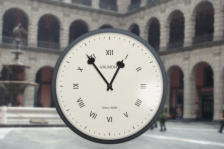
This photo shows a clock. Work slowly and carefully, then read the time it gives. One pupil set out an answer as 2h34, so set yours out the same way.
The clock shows 12h54
